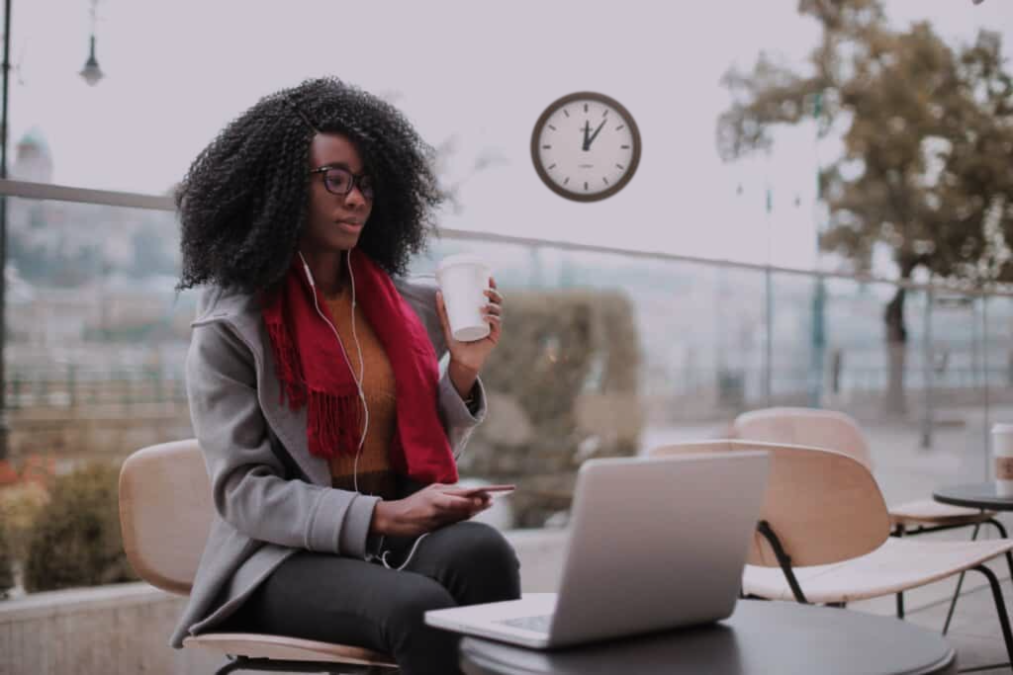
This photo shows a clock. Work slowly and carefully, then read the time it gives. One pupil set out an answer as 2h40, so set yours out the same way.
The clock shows 12h06
